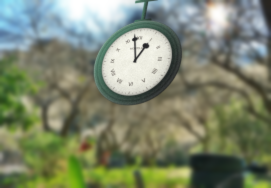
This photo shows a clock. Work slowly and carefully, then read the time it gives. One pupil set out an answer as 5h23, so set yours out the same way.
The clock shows 12h58
